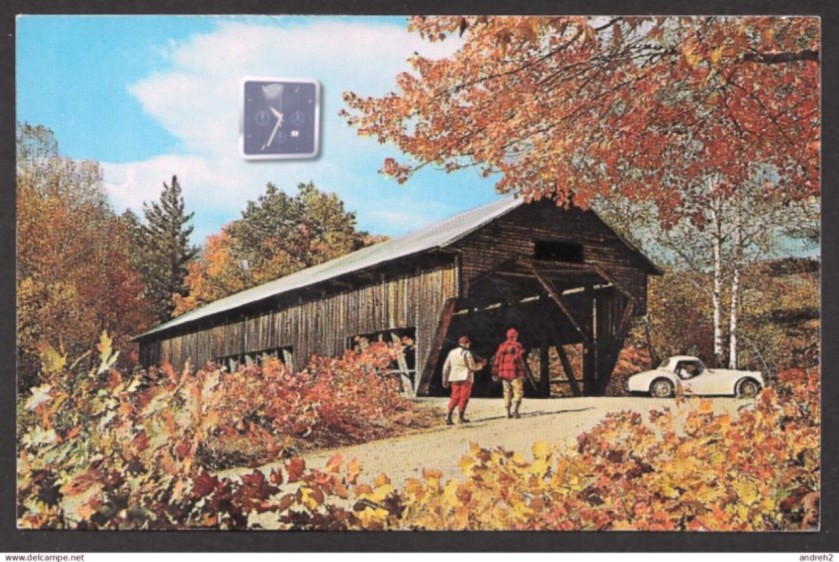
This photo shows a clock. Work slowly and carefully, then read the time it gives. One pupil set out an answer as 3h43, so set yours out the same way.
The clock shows 10h34
